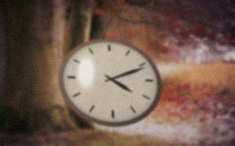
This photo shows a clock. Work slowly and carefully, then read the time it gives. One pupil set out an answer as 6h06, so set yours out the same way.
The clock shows 4h11
